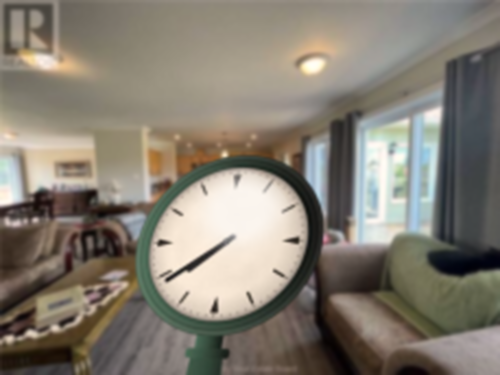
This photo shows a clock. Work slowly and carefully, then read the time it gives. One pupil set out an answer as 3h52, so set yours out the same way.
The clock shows 7h39
